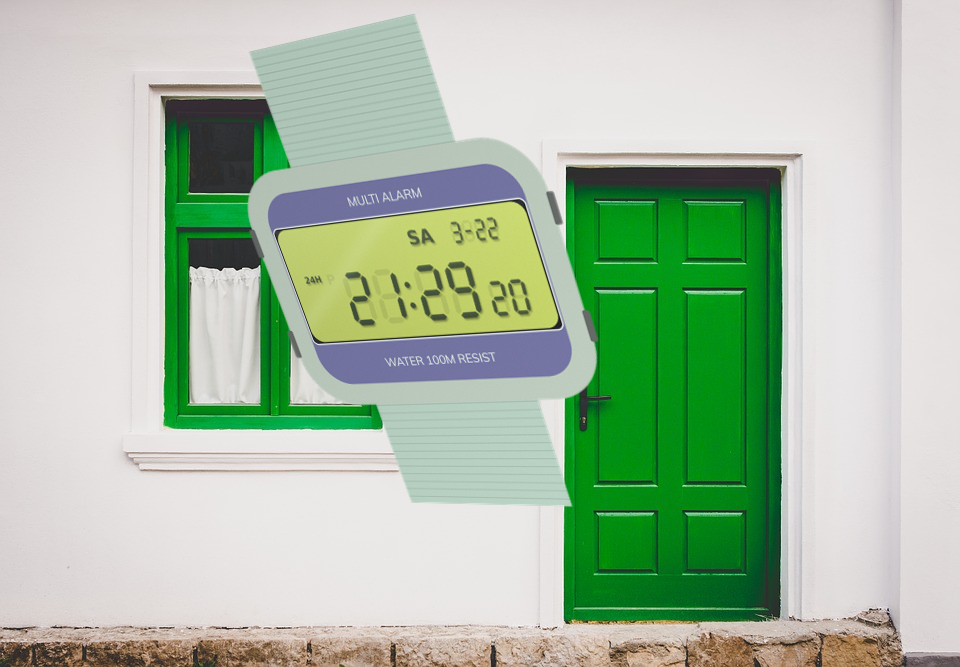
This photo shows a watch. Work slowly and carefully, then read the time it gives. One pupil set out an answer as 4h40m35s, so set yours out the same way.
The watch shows 21h29m20s
